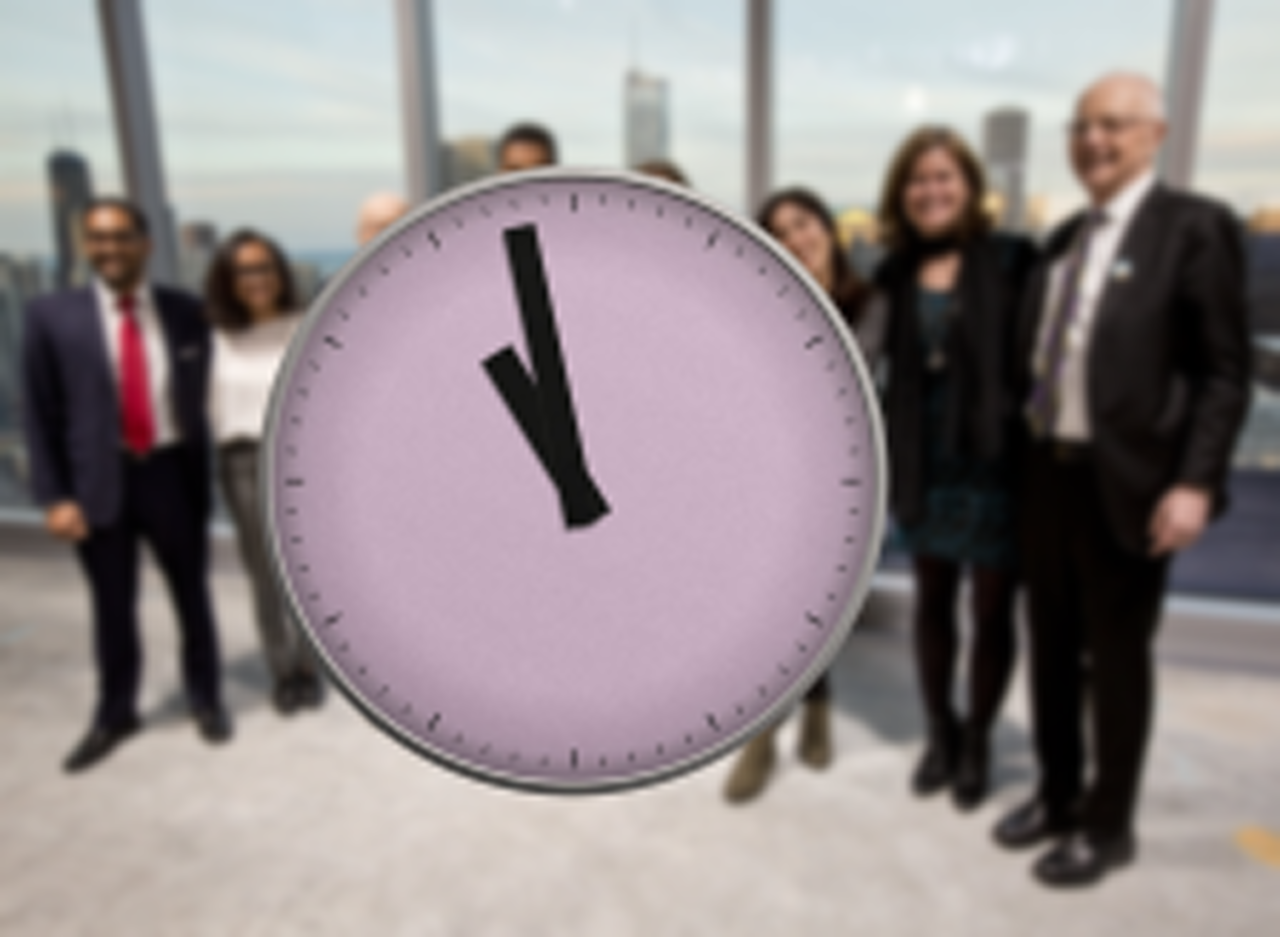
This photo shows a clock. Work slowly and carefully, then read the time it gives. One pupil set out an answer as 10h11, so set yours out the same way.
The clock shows 10h58
